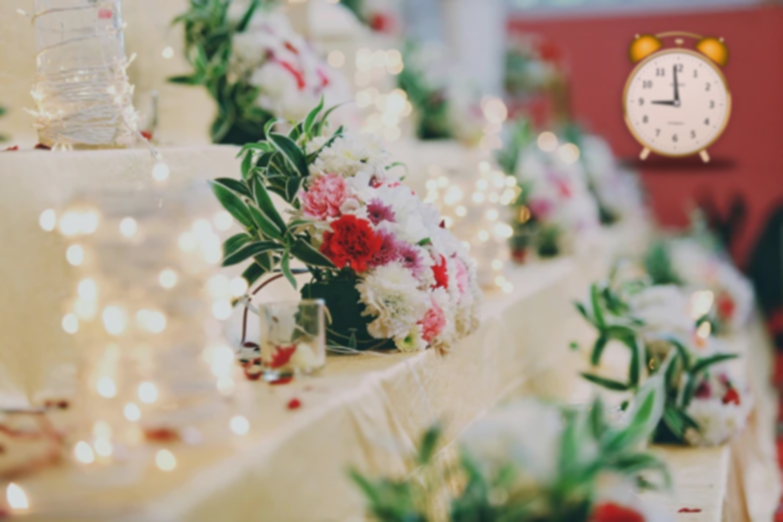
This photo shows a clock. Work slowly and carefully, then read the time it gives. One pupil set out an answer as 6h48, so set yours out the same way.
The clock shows 8h59
